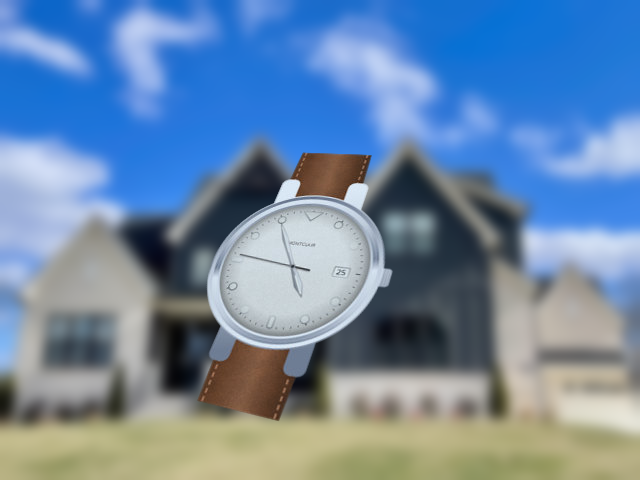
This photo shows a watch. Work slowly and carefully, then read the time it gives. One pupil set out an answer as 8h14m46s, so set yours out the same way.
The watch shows 4h54m46s
